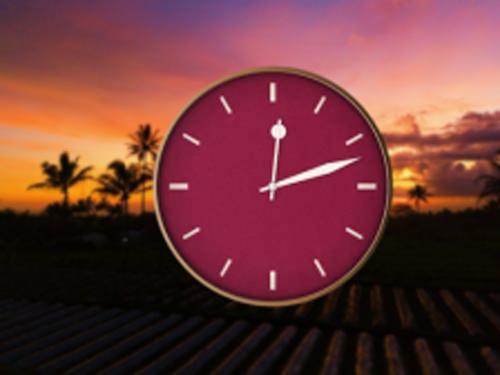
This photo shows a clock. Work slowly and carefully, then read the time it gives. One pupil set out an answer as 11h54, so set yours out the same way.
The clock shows 12h12
